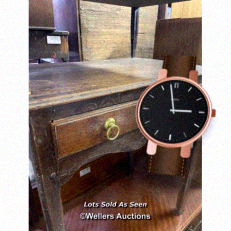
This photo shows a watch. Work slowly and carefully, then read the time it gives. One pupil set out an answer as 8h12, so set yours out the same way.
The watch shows 2h58
